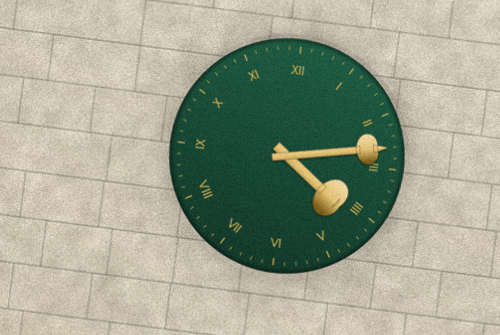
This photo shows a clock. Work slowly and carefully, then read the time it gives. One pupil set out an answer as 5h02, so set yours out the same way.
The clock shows 4h13
